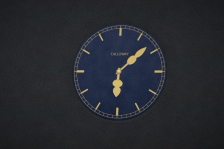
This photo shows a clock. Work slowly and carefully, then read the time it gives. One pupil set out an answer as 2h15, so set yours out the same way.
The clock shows 6h08
